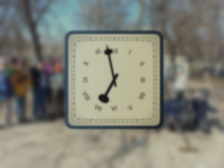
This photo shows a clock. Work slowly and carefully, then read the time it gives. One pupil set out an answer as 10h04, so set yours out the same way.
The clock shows 6h58
